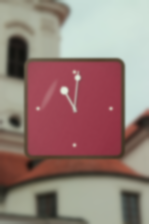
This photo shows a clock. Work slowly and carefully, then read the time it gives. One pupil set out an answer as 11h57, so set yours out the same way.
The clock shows 11h01
